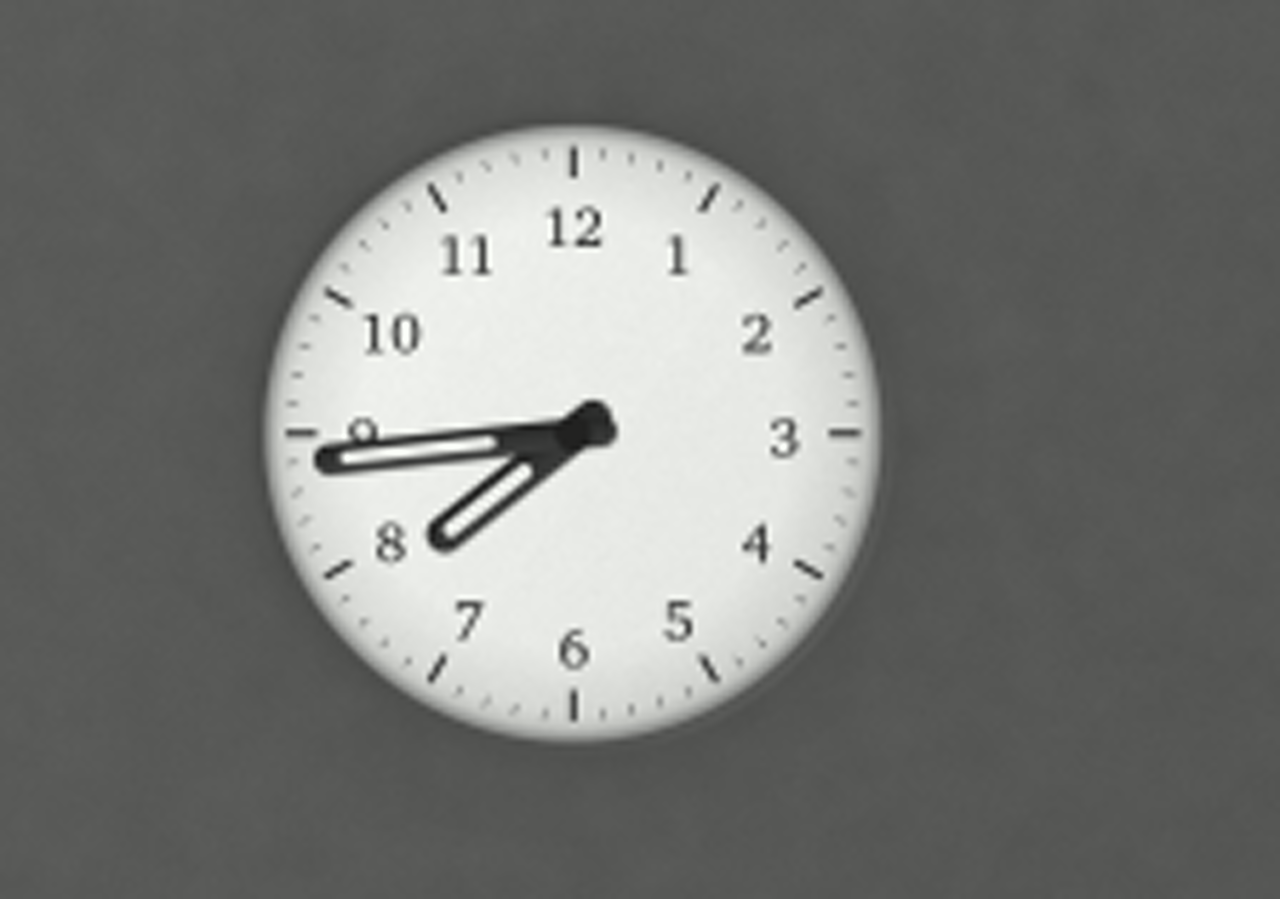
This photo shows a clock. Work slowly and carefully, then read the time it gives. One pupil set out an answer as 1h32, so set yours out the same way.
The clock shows 7h44
